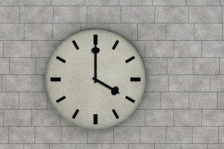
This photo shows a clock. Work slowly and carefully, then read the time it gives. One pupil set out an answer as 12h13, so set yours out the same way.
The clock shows 4h00
